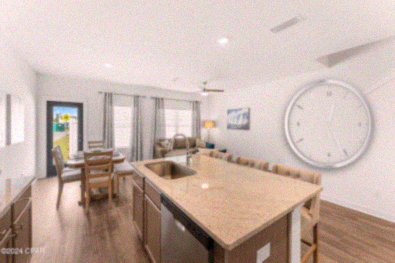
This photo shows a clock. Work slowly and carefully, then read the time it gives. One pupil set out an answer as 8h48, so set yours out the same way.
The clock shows 12h26
